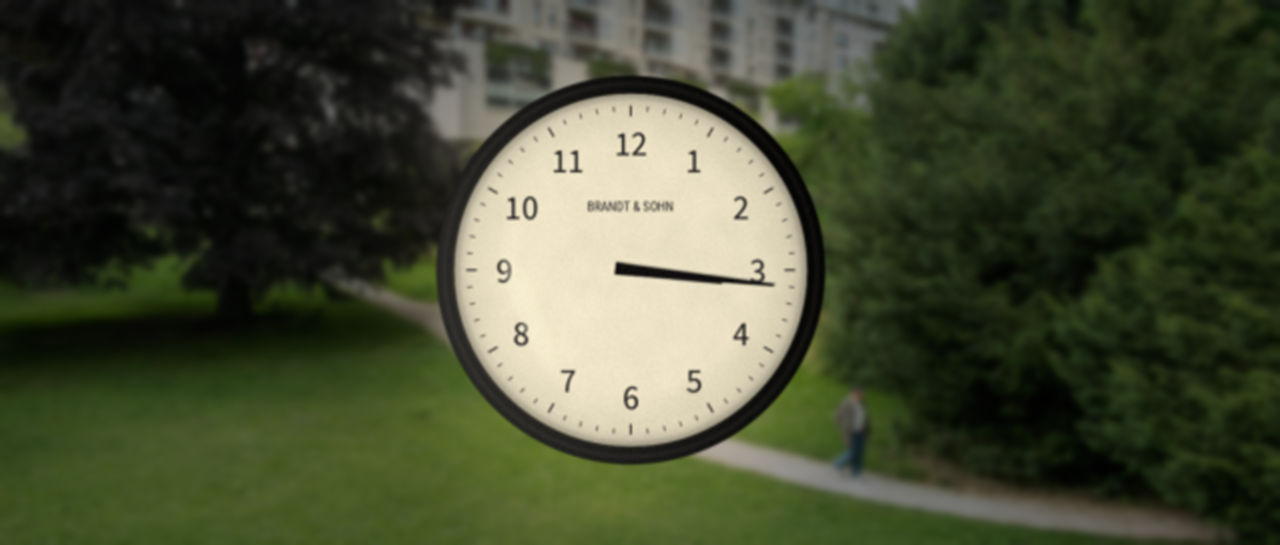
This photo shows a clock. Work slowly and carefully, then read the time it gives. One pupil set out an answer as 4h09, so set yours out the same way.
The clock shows 3h16
